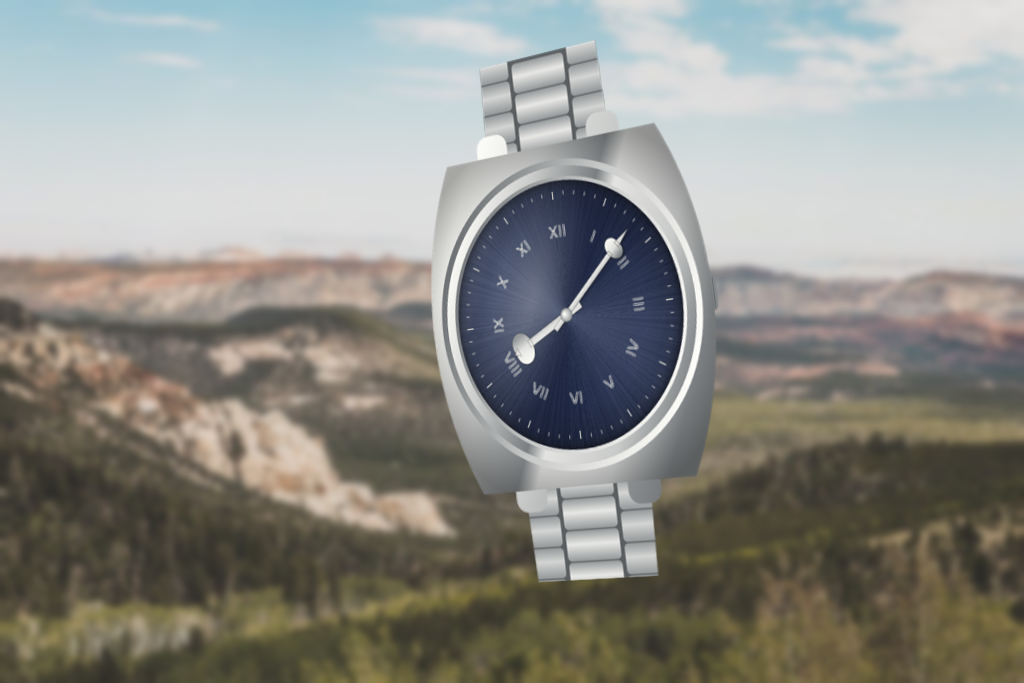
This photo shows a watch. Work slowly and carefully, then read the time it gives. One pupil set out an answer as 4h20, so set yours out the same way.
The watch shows 8h08
